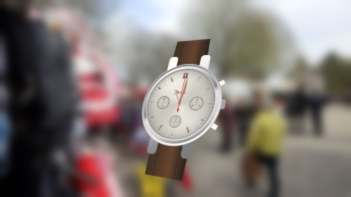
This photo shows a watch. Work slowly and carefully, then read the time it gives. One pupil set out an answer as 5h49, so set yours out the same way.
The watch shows 11h01
